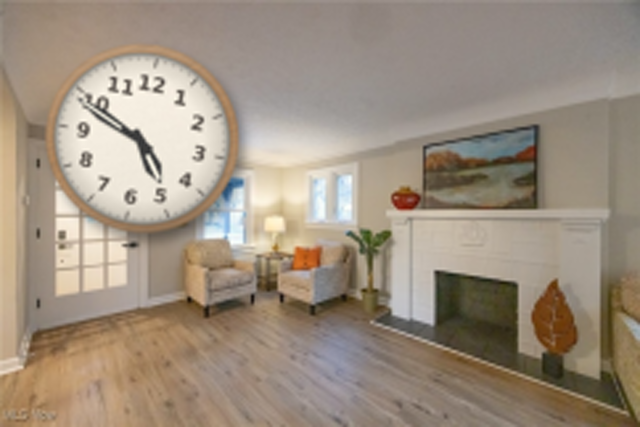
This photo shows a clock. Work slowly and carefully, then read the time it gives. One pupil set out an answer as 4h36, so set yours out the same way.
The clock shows 4h49
